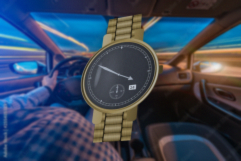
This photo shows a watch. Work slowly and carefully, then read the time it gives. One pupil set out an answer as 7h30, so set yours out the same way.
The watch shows 3h50
